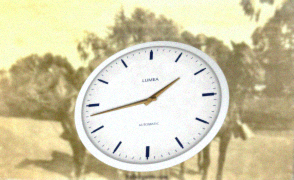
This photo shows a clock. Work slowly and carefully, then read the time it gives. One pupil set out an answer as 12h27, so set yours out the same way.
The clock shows 1h43
